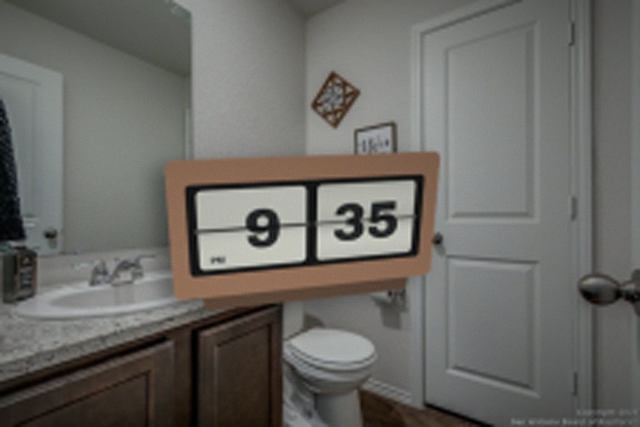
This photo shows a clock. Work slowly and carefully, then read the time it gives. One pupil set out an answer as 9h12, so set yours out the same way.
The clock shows 9h35
